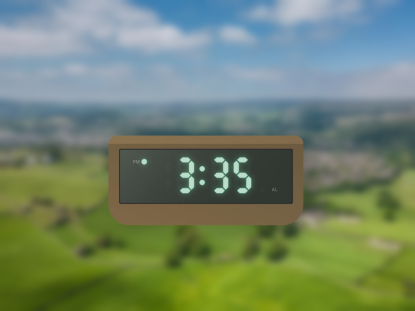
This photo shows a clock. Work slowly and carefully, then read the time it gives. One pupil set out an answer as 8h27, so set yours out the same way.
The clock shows 3h35
